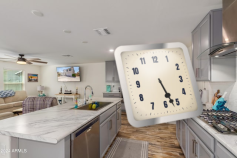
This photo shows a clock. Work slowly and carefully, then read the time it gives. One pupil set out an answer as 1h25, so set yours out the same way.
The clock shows 5h27
